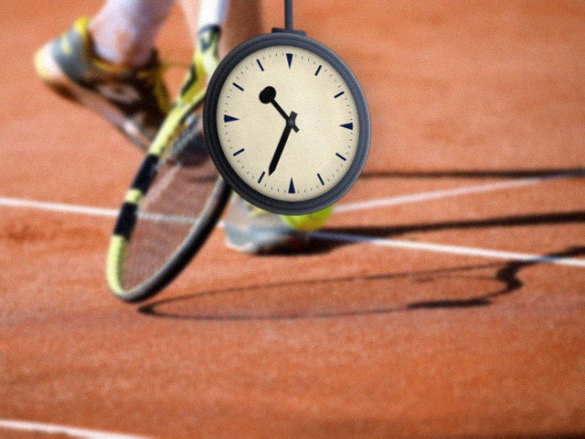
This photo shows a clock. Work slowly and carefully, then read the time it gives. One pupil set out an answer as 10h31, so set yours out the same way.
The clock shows 10h34
